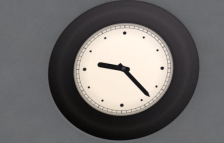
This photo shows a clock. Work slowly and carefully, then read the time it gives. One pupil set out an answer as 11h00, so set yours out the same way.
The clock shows 9h23
